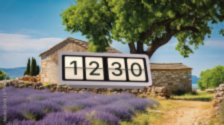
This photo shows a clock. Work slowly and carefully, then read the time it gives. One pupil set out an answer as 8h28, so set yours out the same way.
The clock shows 12h30
